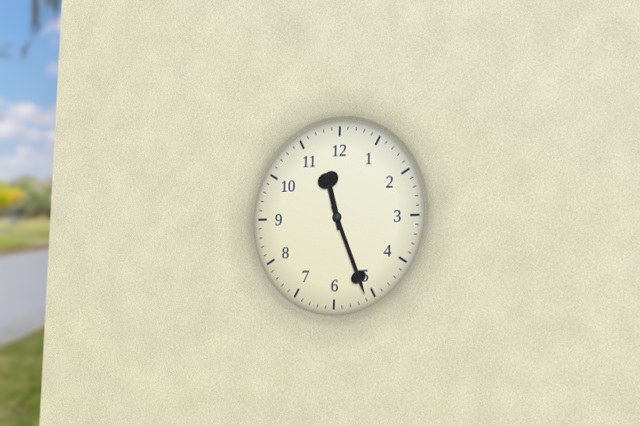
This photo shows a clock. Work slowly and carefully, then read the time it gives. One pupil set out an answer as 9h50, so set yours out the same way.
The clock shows 11h26
